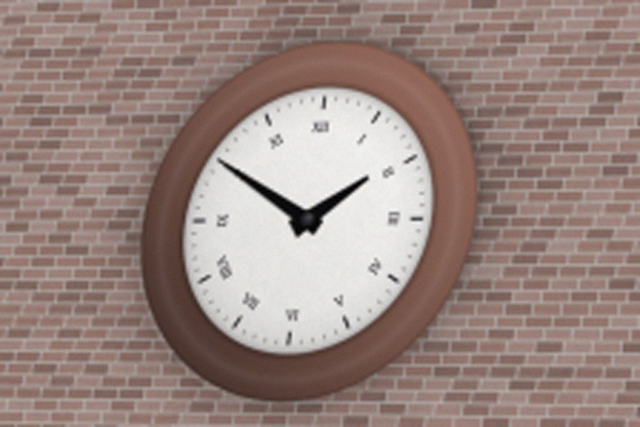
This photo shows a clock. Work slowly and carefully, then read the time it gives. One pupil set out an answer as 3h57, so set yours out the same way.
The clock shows 1h50
